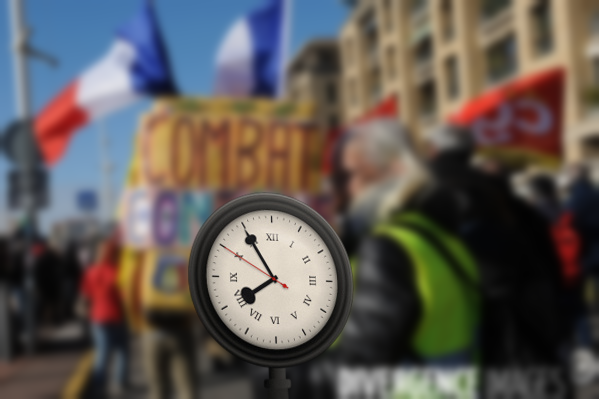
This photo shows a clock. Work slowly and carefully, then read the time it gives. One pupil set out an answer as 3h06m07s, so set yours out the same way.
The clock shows 7h54m50s
